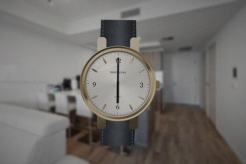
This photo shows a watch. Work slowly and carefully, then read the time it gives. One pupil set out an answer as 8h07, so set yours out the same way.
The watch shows 6h00
